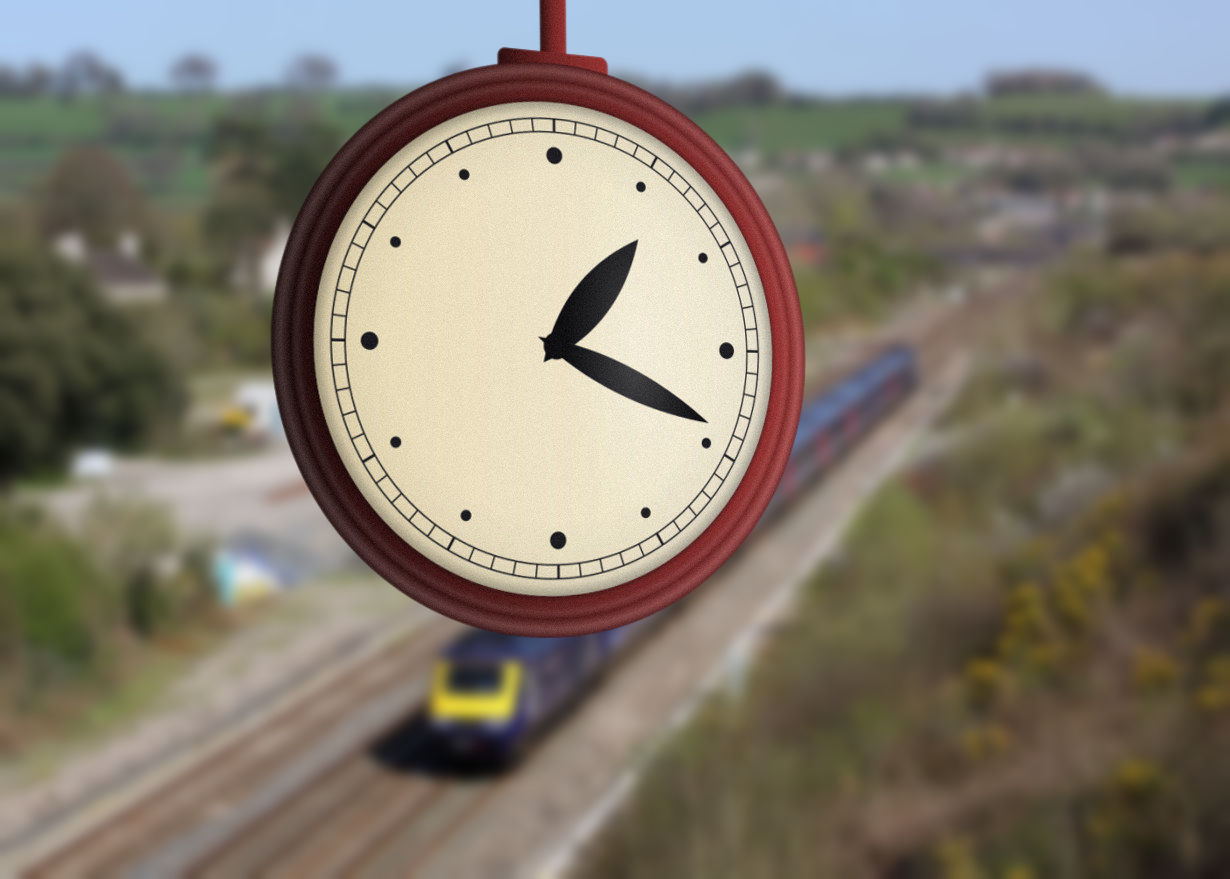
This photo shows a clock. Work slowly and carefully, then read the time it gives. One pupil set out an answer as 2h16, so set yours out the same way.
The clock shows 1h19
